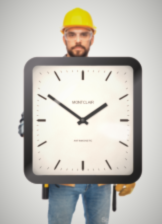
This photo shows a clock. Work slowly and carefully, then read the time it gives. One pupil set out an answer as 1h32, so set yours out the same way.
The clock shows 1h51
